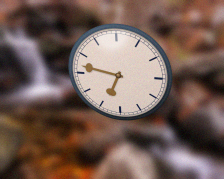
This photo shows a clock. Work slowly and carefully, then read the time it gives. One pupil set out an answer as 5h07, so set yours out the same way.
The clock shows 6h47
